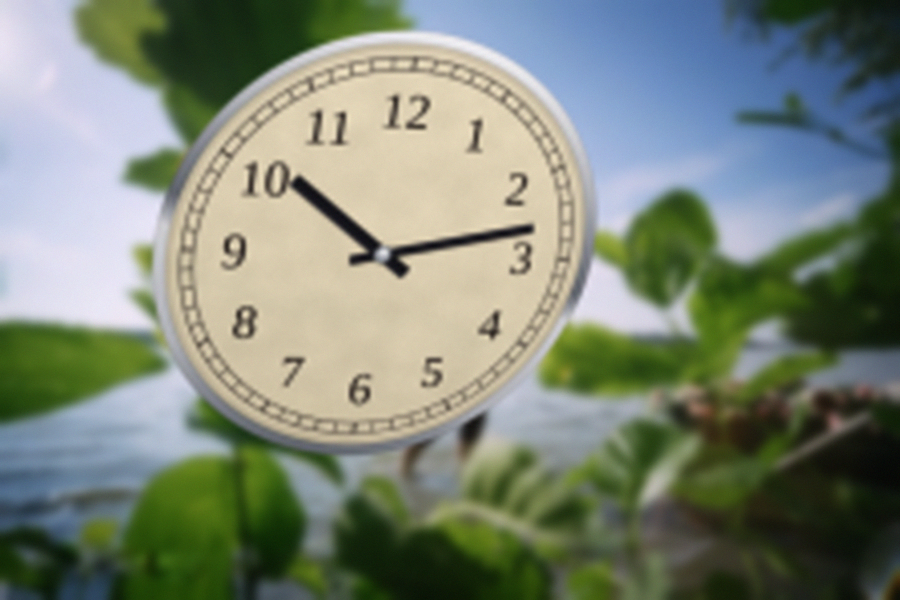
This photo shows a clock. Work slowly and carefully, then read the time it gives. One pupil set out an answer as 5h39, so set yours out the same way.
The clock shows 10h13
